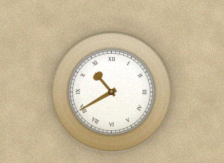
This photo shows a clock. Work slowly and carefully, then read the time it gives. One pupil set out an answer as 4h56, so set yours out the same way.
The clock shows 10h40
